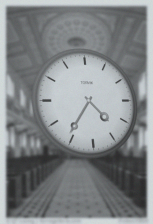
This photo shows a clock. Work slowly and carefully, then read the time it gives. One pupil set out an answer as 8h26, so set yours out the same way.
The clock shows 4h36
